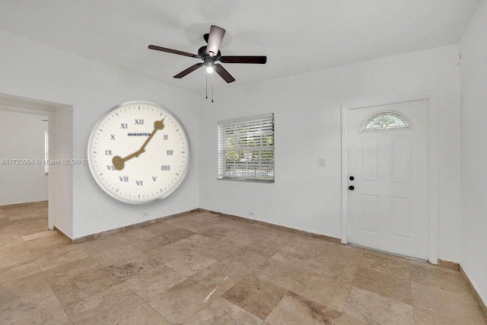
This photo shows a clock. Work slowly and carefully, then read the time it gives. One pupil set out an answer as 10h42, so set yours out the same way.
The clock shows 8h06
